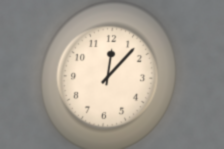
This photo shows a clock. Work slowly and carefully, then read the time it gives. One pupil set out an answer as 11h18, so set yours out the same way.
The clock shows 12h07
